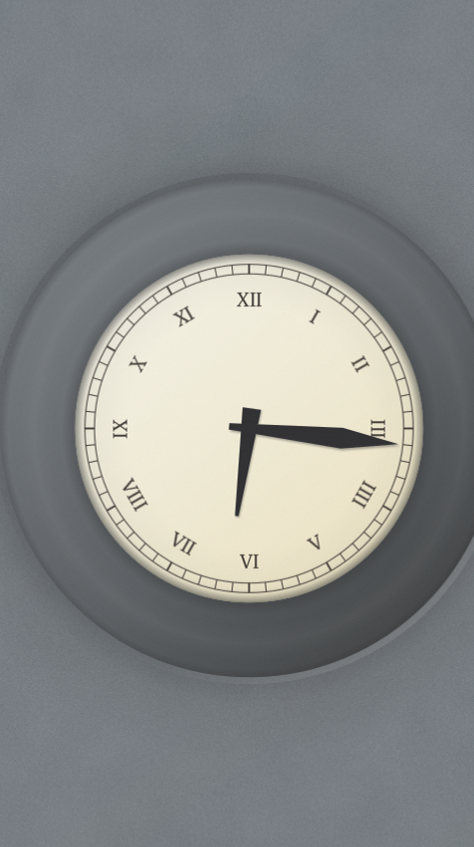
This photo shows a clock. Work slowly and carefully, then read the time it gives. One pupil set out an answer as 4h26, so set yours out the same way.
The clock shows 6h16
